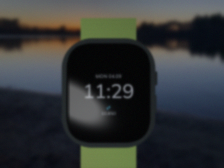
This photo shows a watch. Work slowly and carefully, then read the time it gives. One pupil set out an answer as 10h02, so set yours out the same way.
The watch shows 11h29
